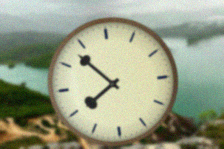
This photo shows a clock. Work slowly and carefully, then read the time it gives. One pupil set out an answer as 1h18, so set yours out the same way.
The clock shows 7h53
